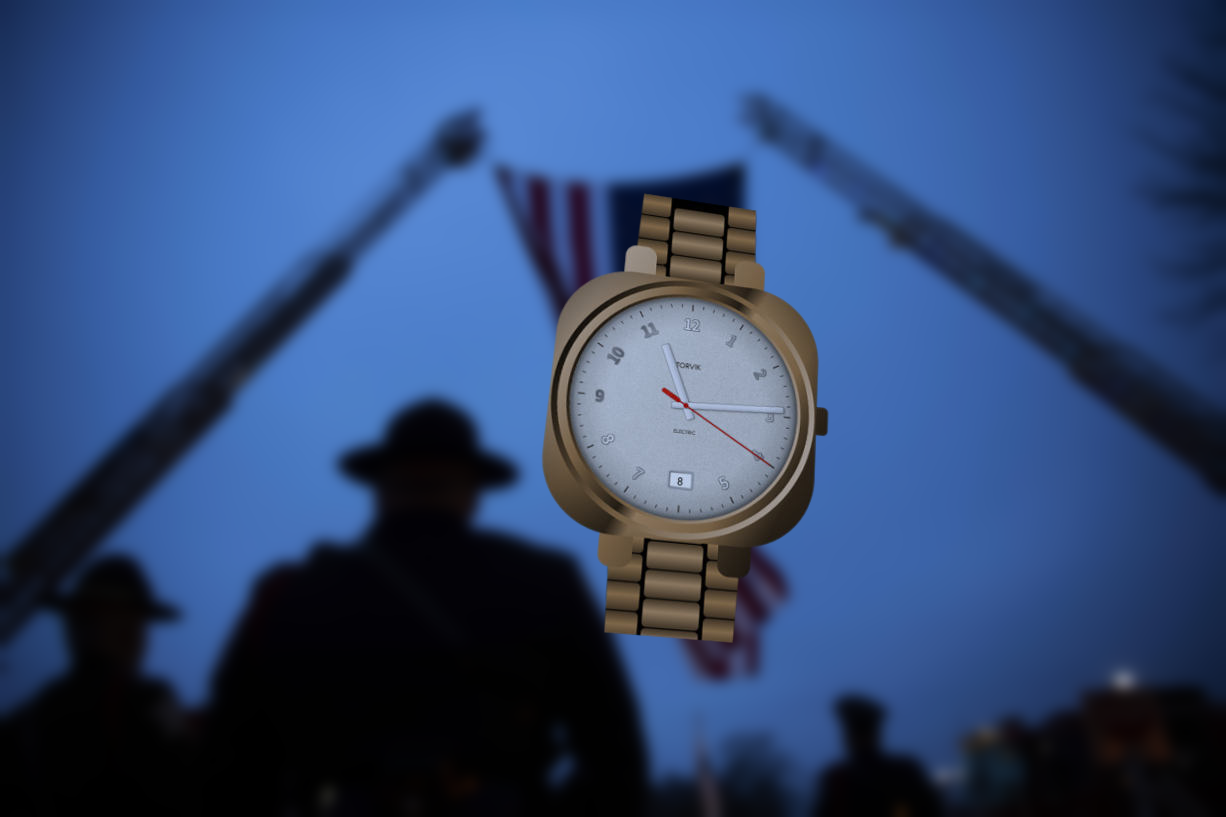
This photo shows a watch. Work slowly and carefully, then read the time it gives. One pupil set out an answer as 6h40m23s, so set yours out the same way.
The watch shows 11h14m20s
